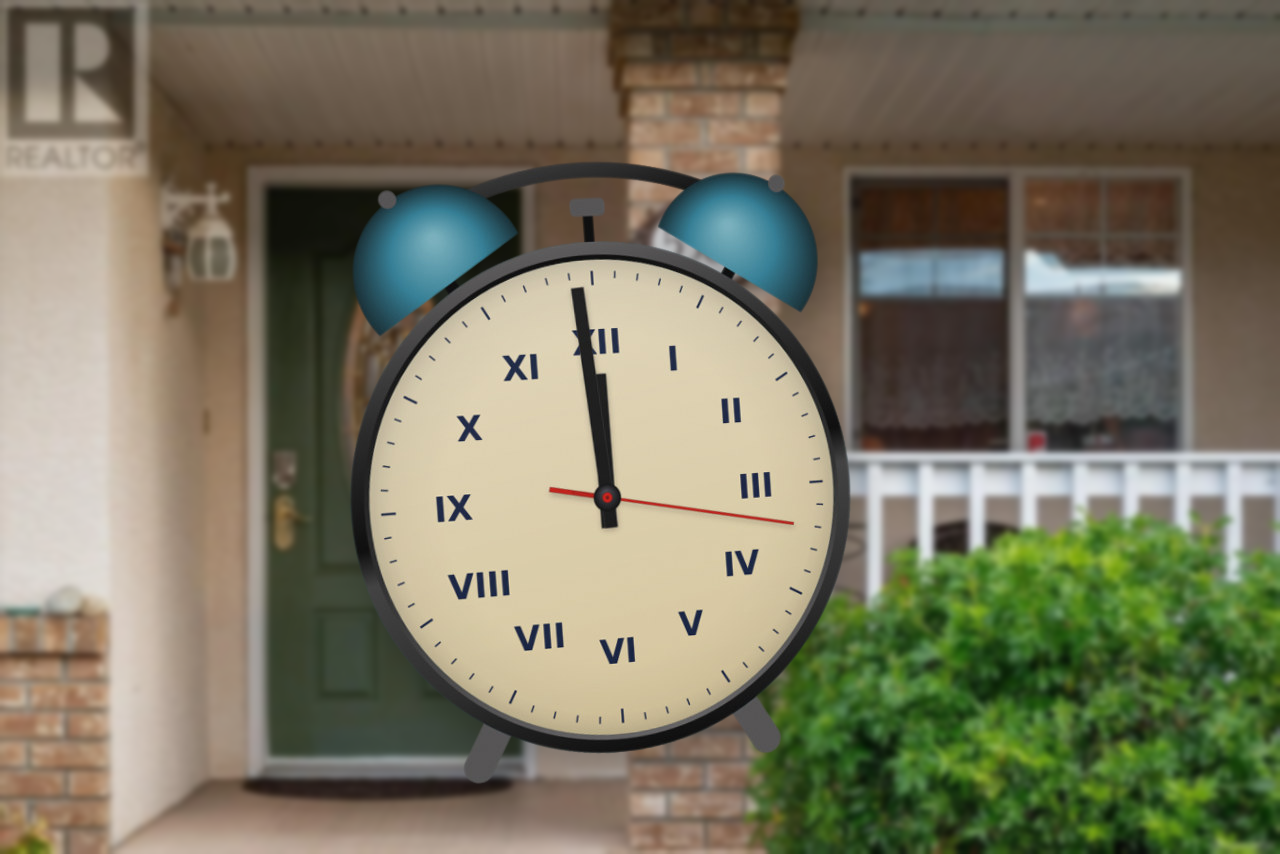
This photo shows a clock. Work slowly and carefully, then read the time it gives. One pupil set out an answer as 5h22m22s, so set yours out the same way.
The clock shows 11h59m17s
